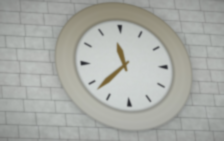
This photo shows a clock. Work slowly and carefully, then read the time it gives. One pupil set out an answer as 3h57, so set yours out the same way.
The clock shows 11h38
